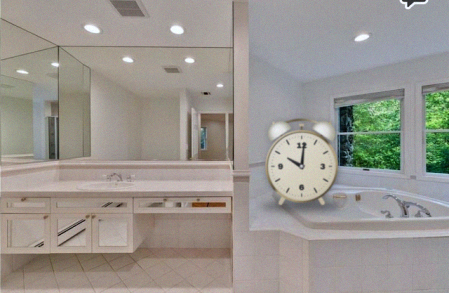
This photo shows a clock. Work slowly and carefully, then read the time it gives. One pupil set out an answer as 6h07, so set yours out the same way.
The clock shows 10h01
